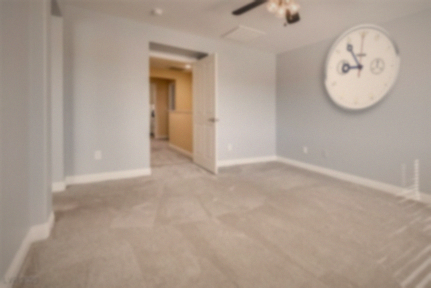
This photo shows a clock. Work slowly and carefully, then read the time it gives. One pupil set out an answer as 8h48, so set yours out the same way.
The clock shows 8h54
